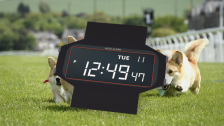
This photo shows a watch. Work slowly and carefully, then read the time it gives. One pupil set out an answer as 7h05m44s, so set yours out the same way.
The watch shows 12h49m47s
